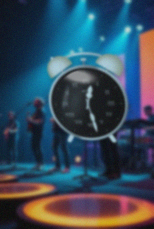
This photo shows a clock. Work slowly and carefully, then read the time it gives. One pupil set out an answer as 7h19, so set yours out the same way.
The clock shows 12h28
